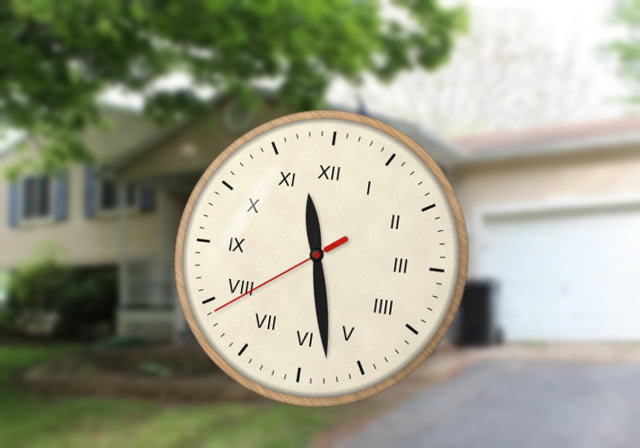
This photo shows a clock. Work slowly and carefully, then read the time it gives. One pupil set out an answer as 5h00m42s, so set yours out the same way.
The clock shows 11h27m39s
